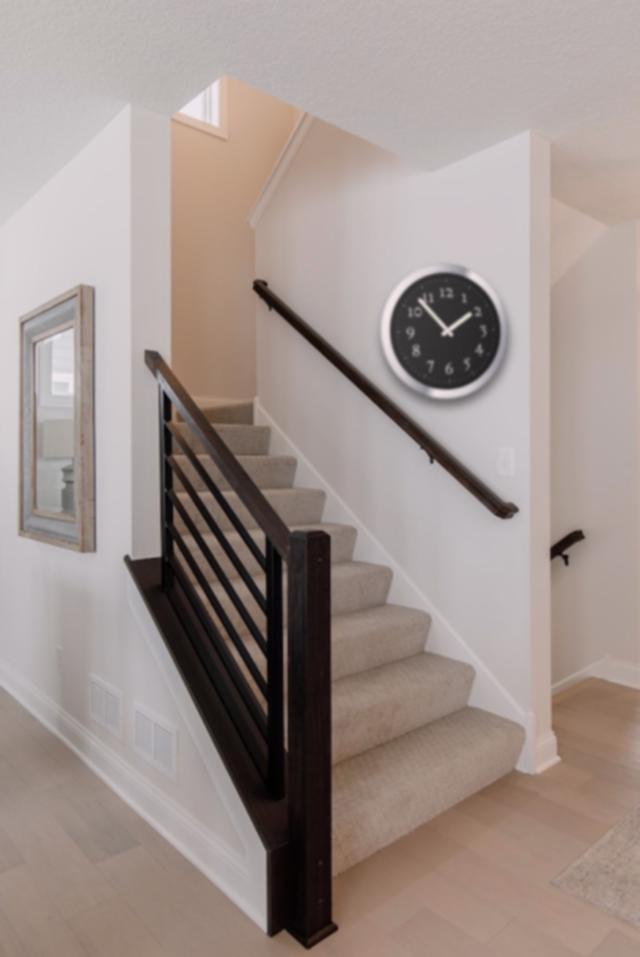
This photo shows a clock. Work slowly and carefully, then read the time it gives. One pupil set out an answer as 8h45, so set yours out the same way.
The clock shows 1h53
